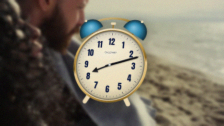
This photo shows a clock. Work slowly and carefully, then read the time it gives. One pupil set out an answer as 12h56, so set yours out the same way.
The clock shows 8h12
